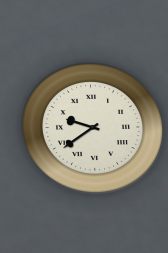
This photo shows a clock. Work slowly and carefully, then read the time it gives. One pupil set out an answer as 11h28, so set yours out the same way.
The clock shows 9h39
